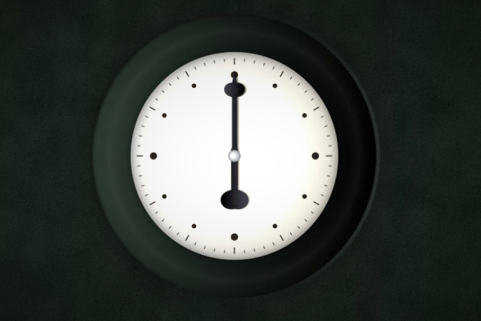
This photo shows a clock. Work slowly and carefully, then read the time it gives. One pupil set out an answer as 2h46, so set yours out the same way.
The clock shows 6h00
